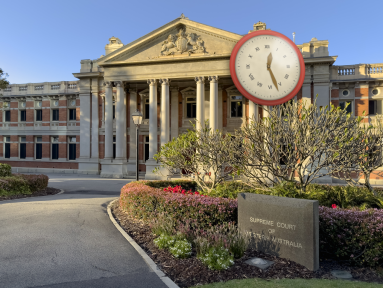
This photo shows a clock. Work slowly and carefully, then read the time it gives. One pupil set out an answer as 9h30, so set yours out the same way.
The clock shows 12h27
